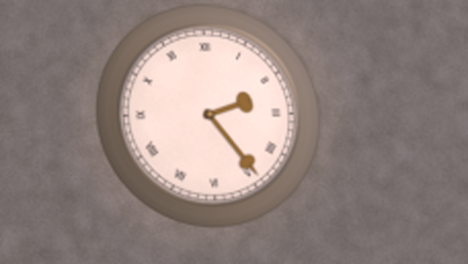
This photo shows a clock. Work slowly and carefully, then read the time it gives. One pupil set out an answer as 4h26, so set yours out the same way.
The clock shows 2h24
